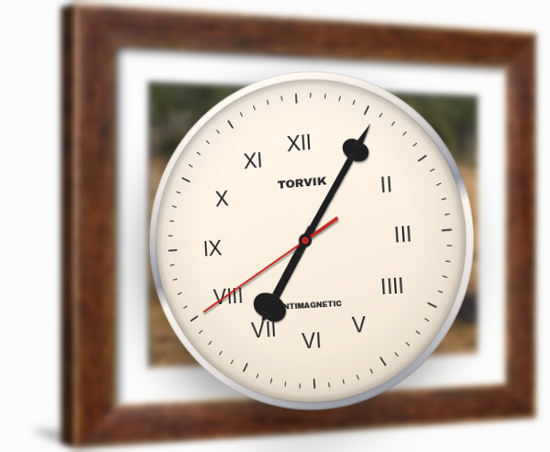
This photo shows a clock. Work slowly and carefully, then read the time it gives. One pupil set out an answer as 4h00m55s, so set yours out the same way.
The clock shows 7h05m40s
